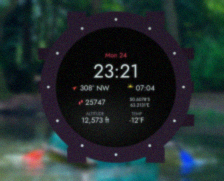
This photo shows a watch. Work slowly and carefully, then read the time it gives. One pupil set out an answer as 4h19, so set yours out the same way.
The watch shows 23h21
